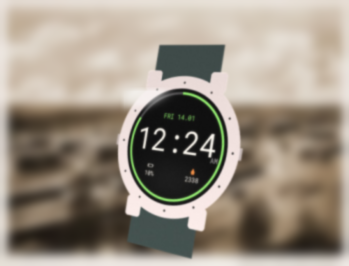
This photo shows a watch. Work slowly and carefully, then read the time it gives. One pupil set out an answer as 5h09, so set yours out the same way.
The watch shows 12h24
